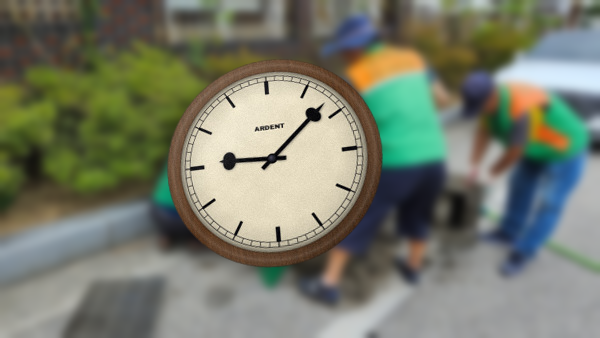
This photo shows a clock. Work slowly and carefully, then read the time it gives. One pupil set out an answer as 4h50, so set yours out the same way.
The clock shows 9h08
